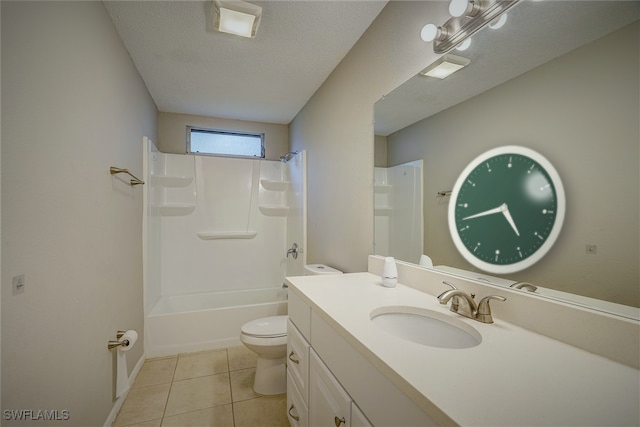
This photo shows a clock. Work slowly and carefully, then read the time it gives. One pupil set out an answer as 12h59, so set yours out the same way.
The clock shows 4h42
